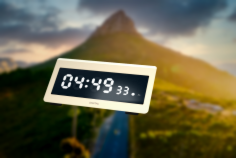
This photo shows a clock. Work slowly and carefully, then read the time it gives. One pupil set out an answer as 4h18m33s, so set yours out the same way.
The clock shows 4h49m33s
